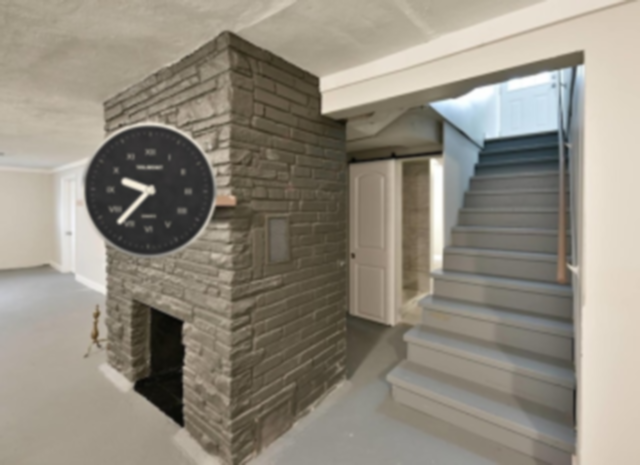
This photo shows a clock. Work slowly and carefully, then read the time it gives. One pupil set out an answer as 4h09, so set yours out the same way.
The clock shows 9h37
